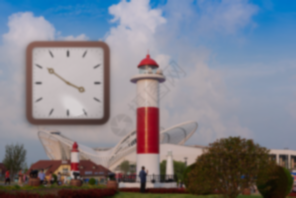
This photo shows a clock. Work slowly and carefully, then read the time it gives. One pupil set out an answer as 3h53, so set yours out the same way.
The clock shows 3h51
